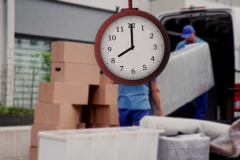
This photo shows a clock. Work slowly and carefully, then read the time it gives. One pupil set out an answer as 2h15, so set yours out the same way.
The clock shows 8h00
